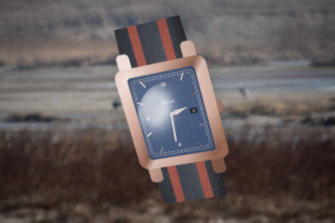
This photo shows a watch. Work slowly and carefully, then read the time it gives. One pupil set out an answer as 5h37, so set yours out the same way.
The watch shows 2h31
